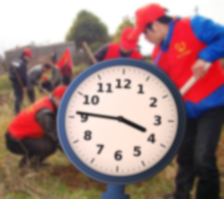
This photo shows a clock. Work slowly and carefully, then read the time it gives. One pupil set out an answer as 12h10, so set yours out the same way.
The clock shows 3h46
